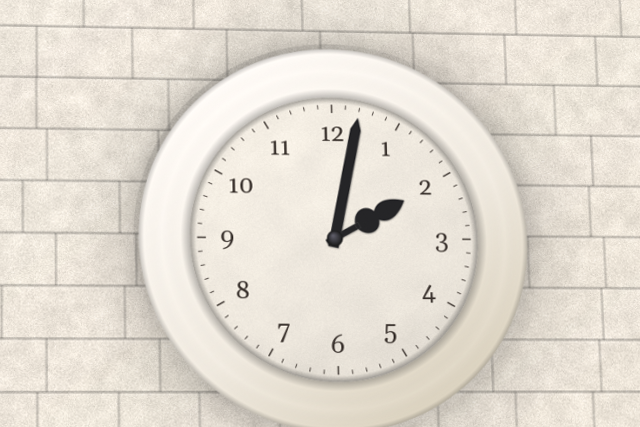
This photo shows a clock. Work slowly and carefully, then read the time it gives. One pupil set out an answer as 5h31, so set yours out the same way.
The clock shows 2h02
